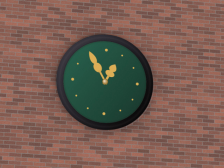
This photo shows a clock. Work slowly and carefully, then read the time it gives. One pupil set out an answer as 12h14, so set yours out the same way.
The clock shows 12h55
